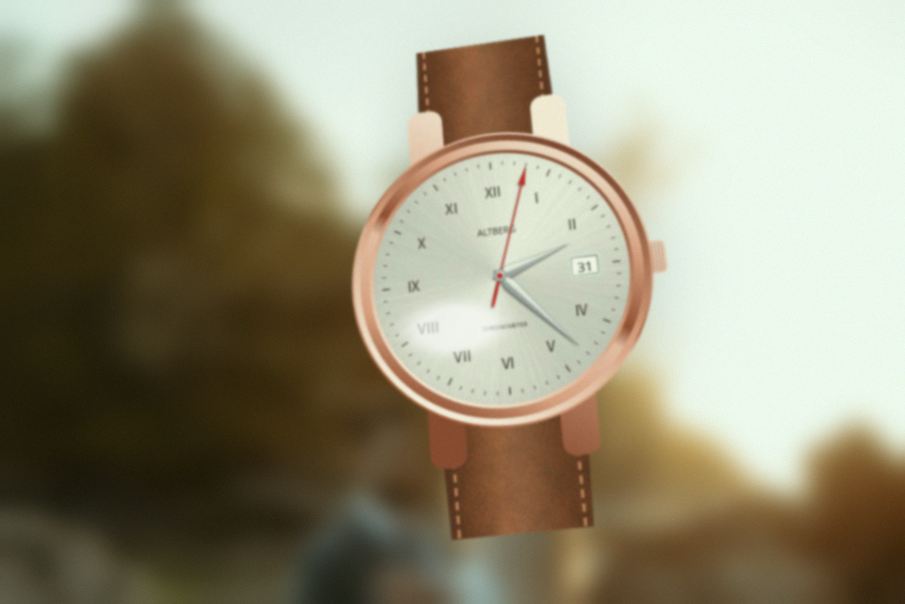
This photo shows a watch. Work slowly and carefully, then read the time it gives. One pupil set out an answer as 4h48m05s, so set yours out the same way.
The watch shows 2h23m03s
